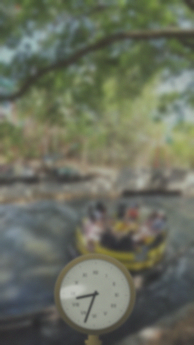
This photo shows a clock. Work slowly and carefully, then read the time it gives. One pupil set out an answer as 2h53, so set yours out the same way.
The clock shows 8h33
